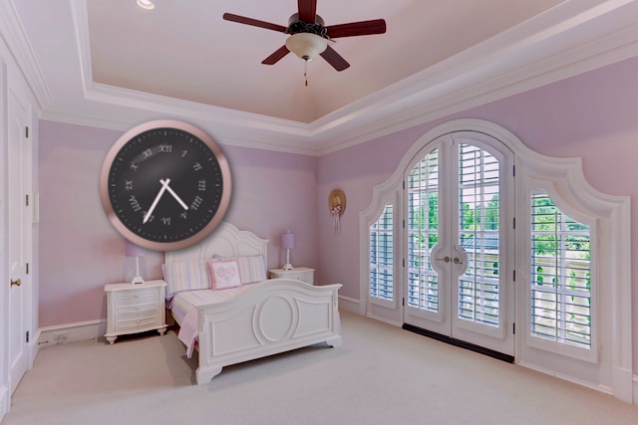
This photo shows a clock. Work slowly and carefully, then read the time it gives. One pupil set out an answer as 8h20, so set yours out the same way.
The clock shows 4h35
